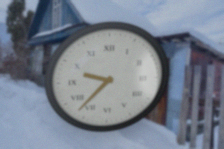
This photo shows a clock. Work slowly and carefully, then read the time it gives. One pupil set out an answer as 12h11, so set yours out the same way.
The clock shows 9h37
